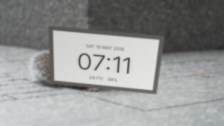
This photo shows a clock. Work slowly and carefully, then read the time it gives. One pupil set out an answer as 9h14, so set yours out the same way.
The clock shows 7h11
